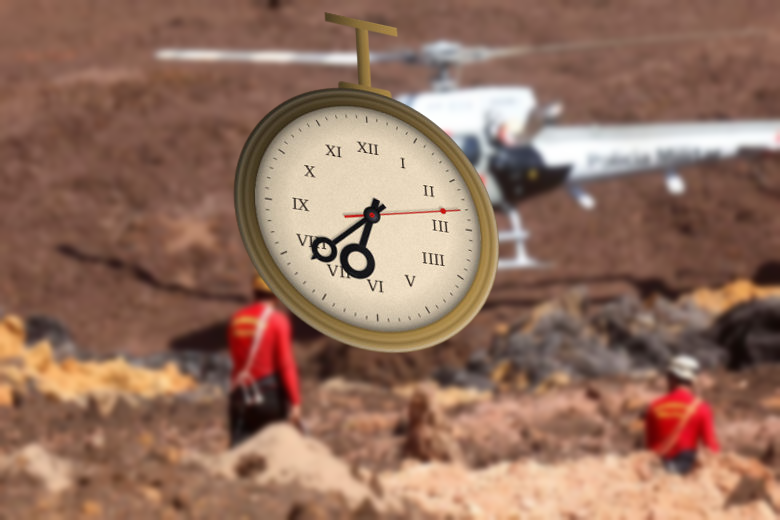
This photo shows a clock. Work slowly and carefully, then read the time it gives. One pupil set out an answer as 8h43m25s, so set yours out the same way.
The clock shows 6h38m13s
